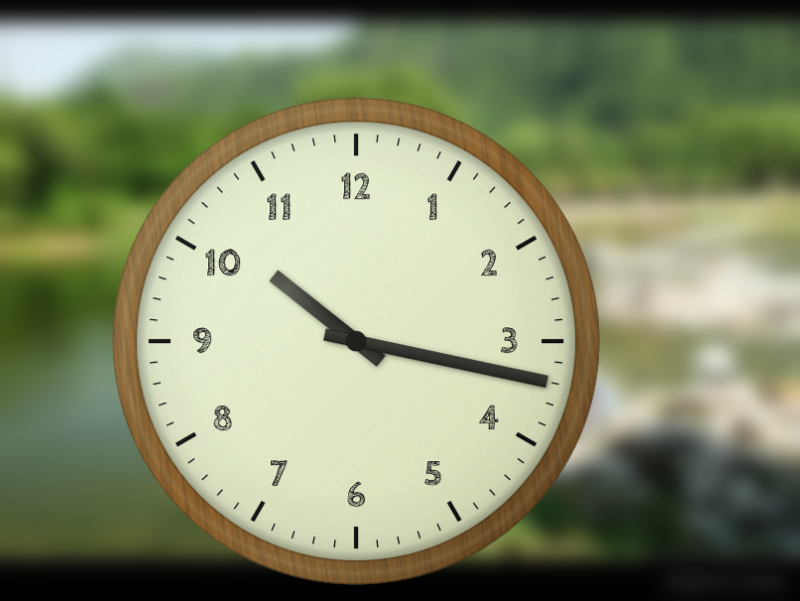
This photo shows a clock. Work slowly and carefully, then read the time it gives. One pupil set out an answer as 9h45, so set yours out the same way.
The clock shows 10h17
